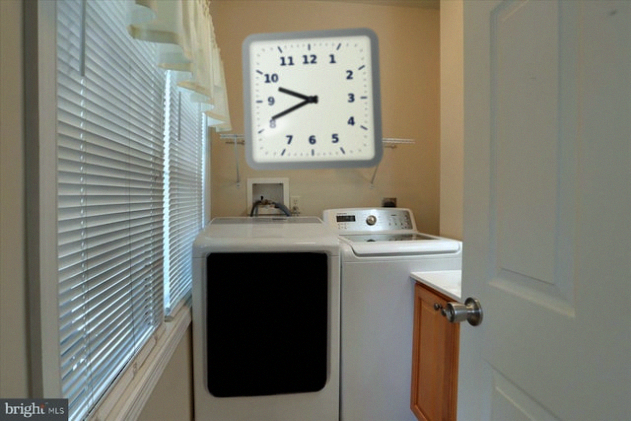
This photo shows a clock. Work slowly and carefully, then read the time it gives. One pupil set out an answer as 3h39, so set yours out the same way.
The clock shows 9h41
